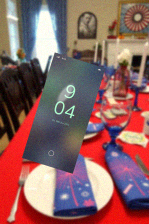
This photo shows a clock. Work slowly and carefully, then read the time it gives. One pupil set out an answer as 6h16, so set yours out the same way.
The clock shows 9h04
